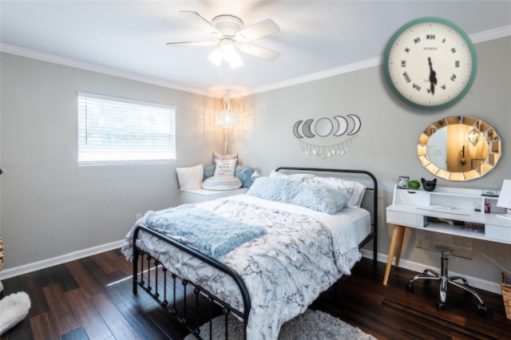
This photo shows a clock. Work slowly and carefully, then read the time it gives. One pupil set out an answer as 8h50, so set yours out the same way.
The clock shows 5h29
